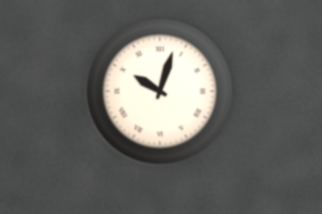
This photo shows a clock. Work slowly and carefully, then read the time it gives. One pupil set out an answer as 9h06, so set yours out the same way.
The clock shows 10h03
